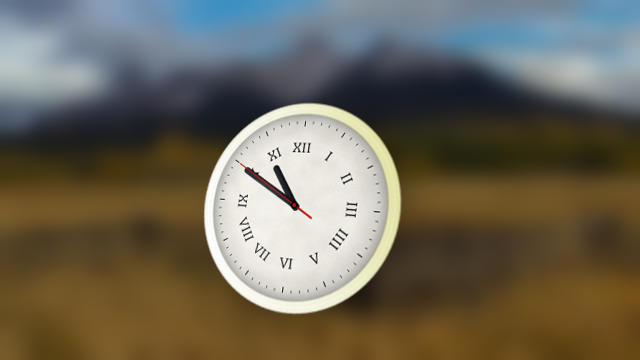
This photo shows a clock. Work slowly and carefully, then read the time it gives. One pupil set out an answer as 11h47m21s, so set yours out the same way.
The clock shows 10h49m50s
